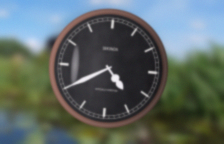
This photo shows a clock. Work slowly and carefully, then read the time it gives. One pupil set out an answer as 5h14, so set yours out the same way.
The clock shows 4h40
